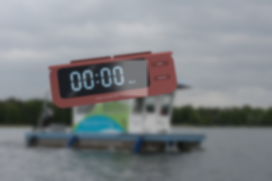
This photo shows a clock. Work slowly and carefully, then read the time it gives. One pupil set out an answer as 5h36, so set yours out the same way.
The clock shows 0h00
